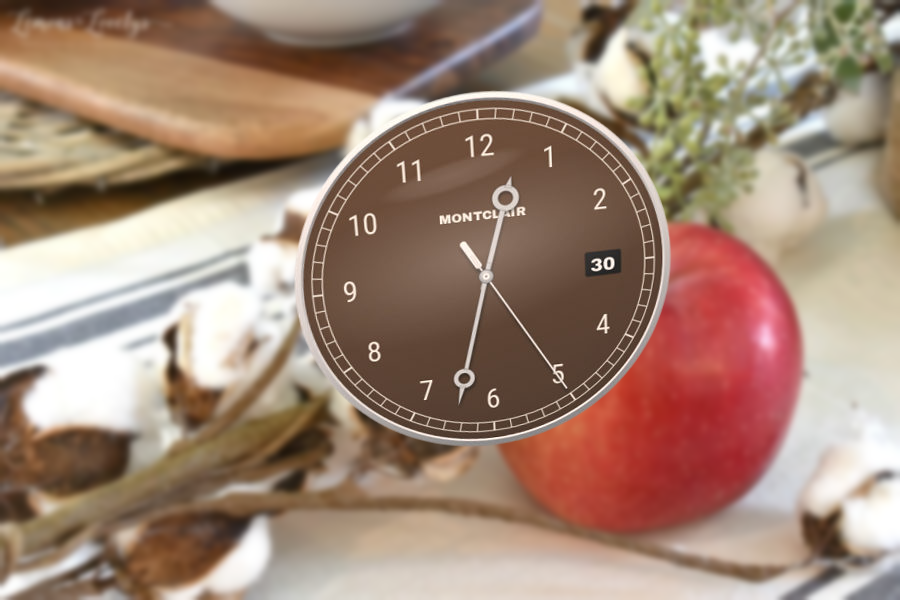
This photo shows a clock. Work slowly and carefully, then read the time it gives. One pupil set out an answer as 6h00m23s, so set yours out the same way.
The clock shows 12h32m25s
